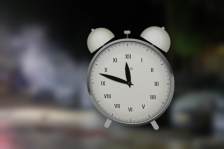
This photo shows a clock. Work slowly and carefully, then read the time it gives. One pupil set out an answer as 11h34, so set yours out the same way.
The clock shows 11h48
